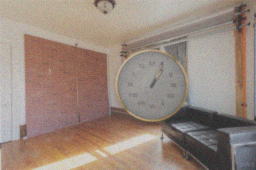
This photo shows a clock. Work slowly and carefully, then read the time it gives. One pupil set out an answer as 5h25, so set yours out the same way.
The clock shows 1h04
